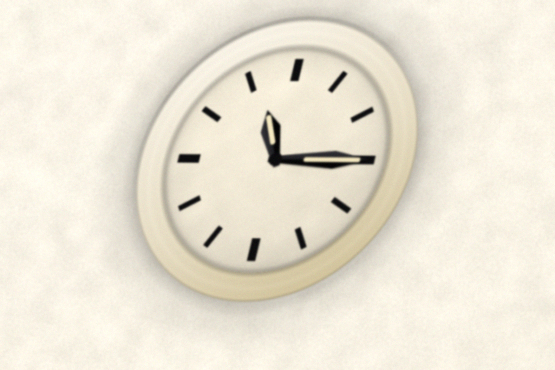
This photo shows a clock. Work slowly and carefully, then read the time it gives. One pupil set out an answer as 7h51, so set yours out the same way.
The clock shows 11h15
